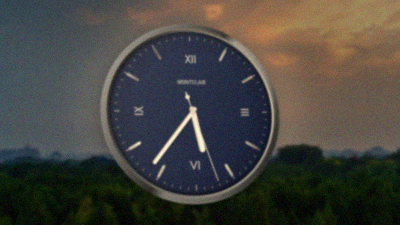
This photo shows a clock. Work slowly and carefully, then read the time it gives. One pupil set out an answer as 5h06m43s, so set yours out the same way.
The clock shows 5h36m27s
